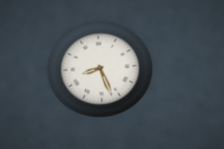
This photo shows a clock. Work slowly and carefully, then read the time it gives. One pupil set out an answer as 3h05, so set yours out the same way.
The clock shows 8h27
